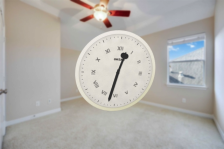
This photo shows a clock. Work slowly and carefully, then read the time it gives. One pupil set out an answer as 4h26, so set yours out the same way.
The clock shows 12h32
